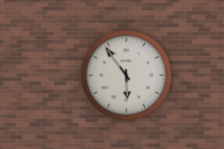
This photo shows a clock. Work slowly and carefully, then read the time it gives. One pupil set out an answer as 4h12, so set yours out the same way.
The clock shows 5h54
